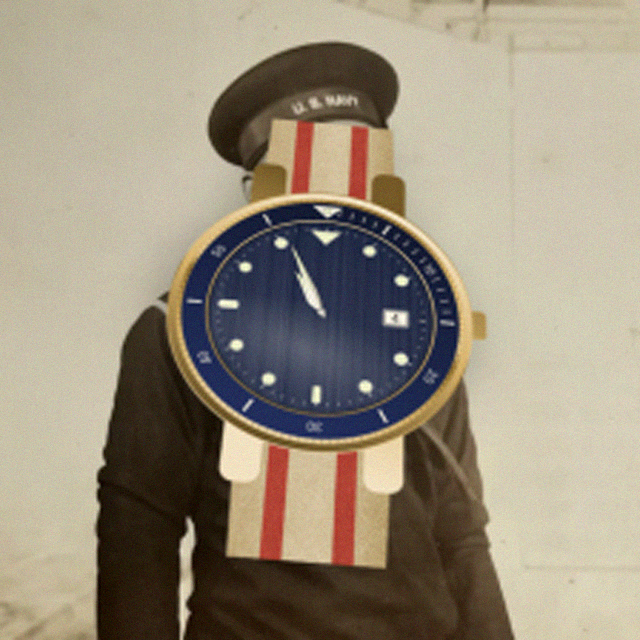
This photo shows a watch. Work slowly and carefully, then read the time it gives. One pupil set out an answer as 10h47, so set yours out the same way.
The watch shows 10h56
